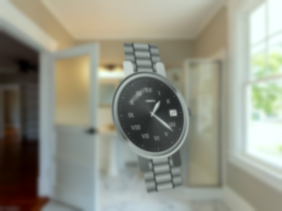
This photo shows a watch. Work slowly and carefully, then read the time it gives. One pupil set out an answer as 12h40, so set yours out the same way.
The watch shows 1h22
